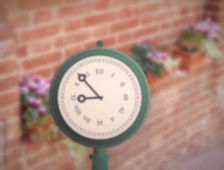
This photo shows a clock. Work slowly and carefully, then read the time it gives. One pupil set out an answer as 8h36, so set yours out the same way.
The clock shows 8h53
